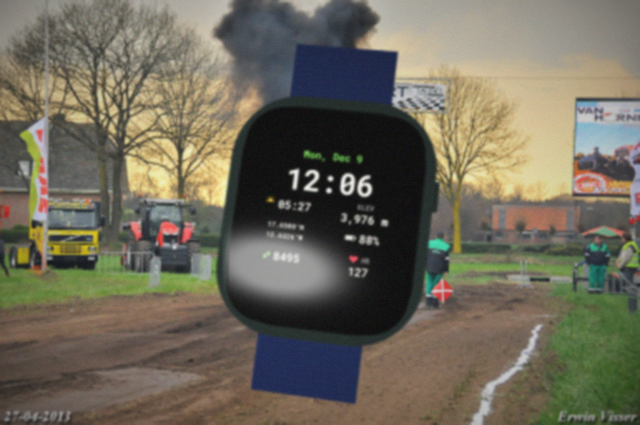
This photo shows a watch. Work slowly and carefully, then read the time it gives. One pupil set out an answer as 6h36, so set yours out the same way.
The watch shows 12h06
